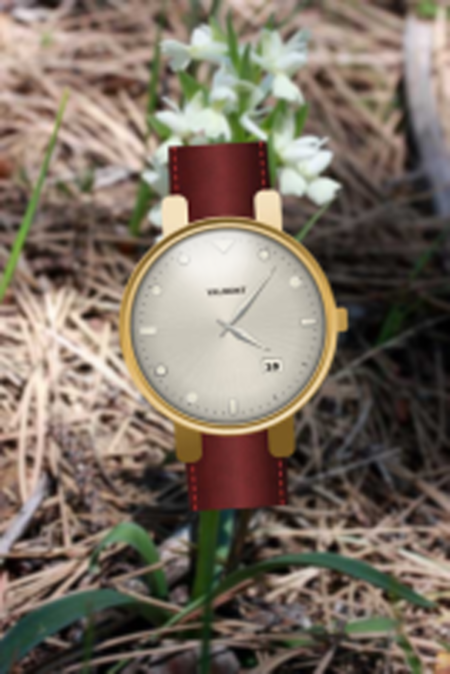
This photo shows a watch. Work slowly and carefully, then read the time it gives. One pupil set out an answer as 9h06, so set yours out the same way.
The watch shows 4h07
